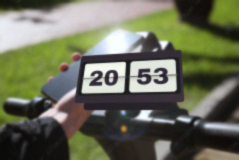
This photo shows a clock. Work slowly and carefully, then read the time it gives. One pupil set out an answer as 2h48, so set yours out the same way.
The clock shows 20h53
